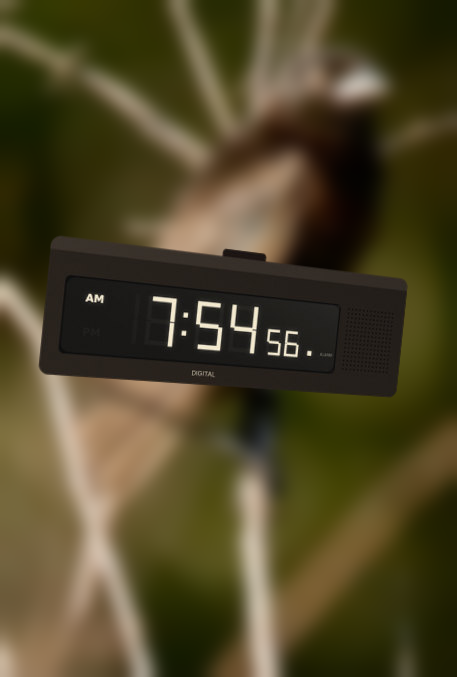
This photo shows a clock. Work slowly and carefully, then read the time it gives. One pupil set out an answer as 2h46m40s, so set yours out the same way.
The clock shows 7h54m56s
